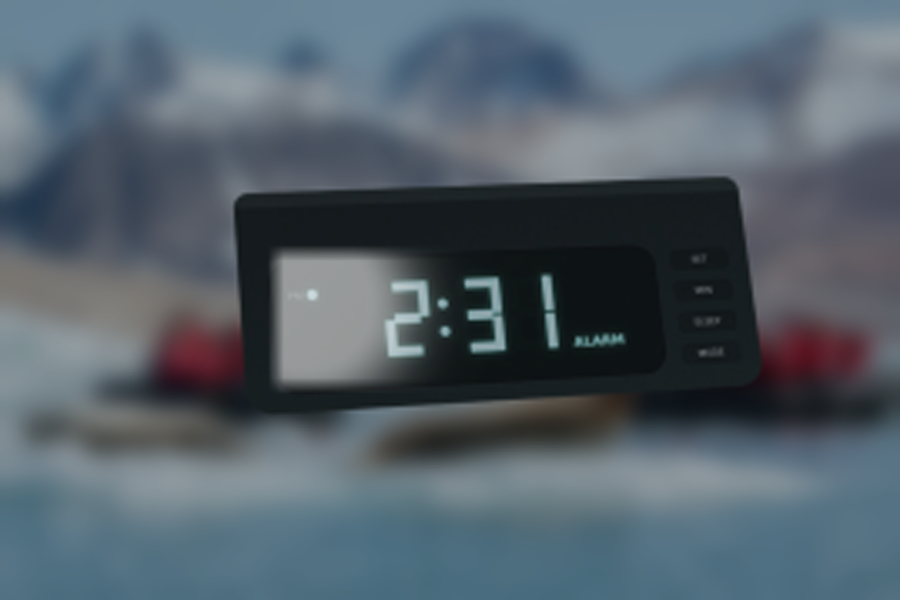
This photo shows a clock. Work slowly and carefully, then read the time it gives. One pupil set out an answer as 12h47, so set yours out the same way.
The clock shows 2h31
